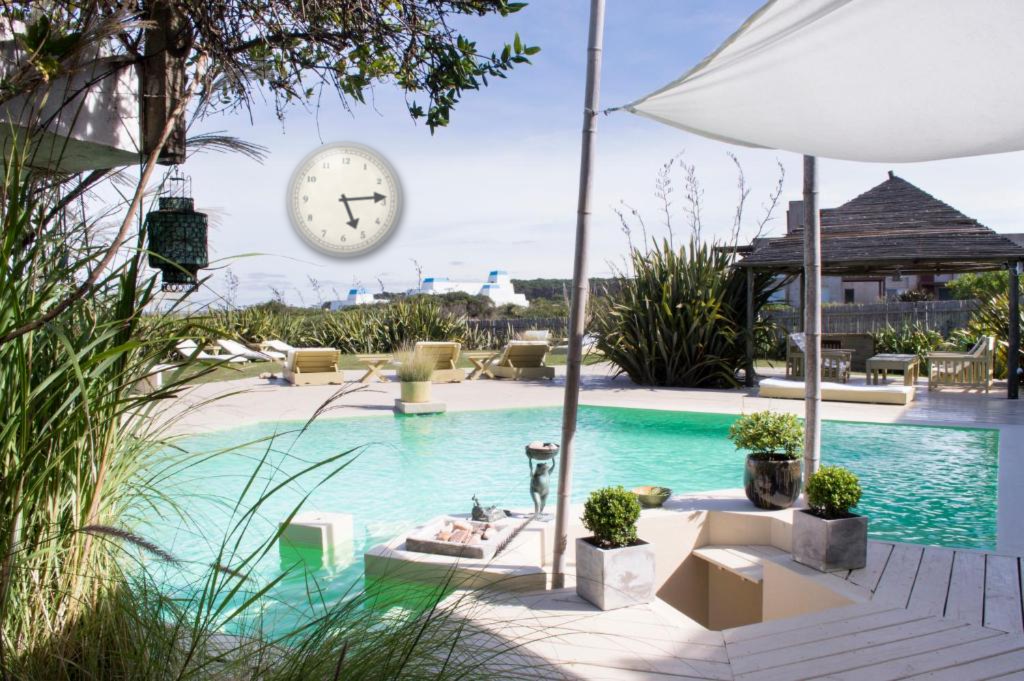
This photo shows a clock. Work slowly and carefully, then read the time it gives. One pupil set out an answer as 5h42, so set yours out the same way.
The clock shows 5h14
